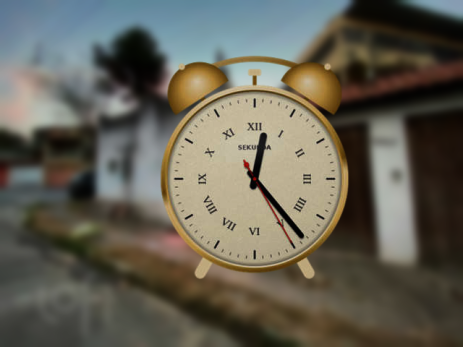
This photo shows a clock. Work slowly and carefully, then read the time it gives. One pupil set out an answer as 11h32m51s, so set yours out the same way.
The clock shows 12h23m25s
